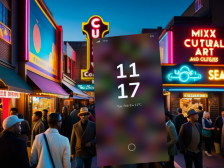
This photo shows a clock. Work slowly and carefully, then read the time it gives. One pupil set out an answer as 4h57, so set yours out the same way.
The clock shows 11h17
